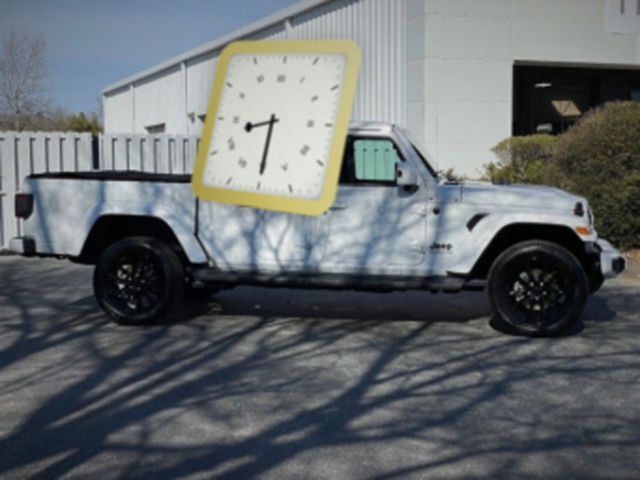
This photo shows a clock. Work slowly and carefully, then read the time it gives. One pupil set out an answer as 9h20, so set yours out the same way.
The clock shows 8h30
